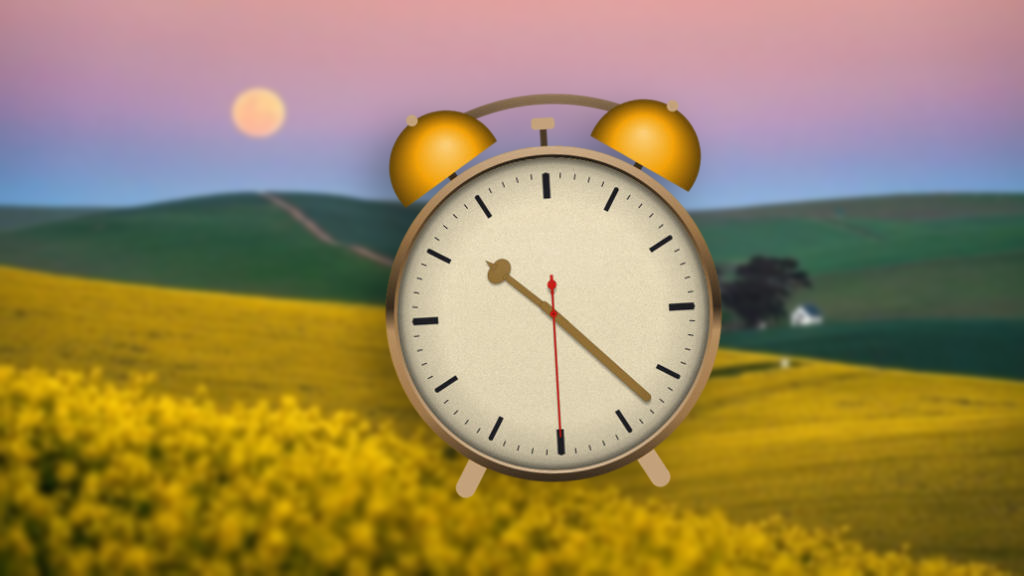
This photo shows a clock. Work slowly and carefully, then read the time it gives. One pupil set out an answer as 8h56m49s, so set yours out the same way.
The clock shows 10h22m30s
